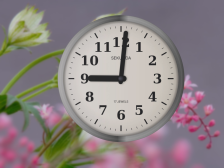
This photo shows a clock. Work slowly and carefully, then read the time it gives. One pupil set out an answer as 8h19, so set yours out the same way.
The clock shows 9h01
